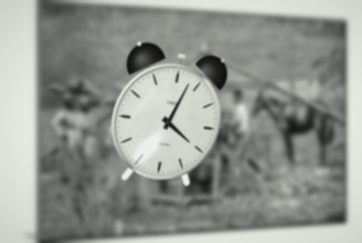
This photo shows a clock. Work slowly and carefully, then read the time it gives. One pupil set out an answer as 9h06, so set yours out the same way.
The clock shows 4h03
